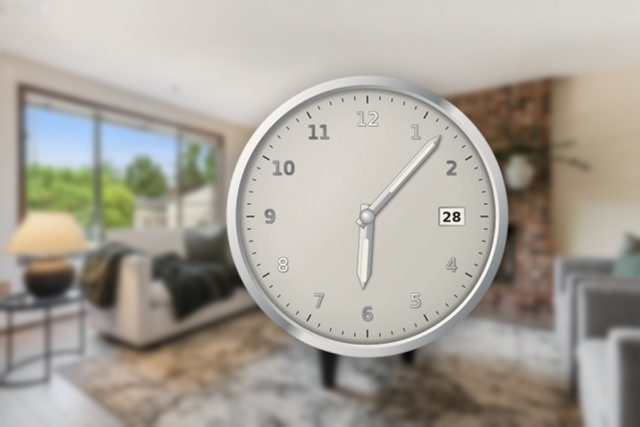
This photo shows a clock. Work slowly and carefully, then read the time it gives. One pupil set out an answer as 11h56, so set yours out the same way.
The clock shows 6h07
